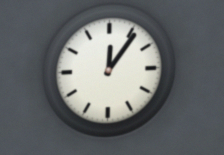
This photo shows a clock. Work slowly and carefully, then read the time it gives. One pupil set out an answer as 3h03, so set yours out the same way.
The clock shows 12h06
